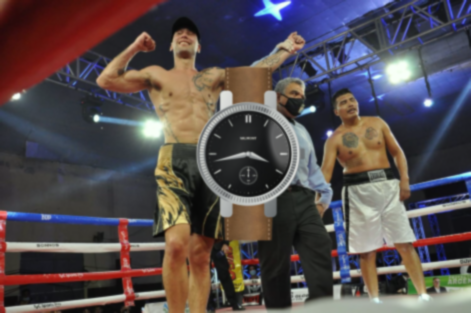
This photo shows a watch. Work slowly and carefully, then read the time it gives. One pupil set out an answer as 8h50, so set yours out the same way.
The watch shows 3h43
